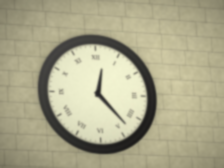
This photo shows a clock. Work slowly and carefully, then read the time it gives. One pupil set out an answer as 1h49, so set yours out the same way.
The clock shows 12h23
